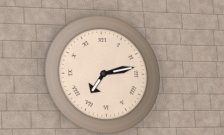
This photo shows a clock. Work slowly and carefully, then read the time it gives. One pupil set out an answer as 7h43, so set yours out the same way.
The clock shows 7h13
